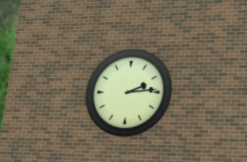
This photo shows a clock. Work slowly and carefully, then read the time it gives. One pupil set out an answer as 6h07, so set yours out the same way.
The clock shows 2h14
